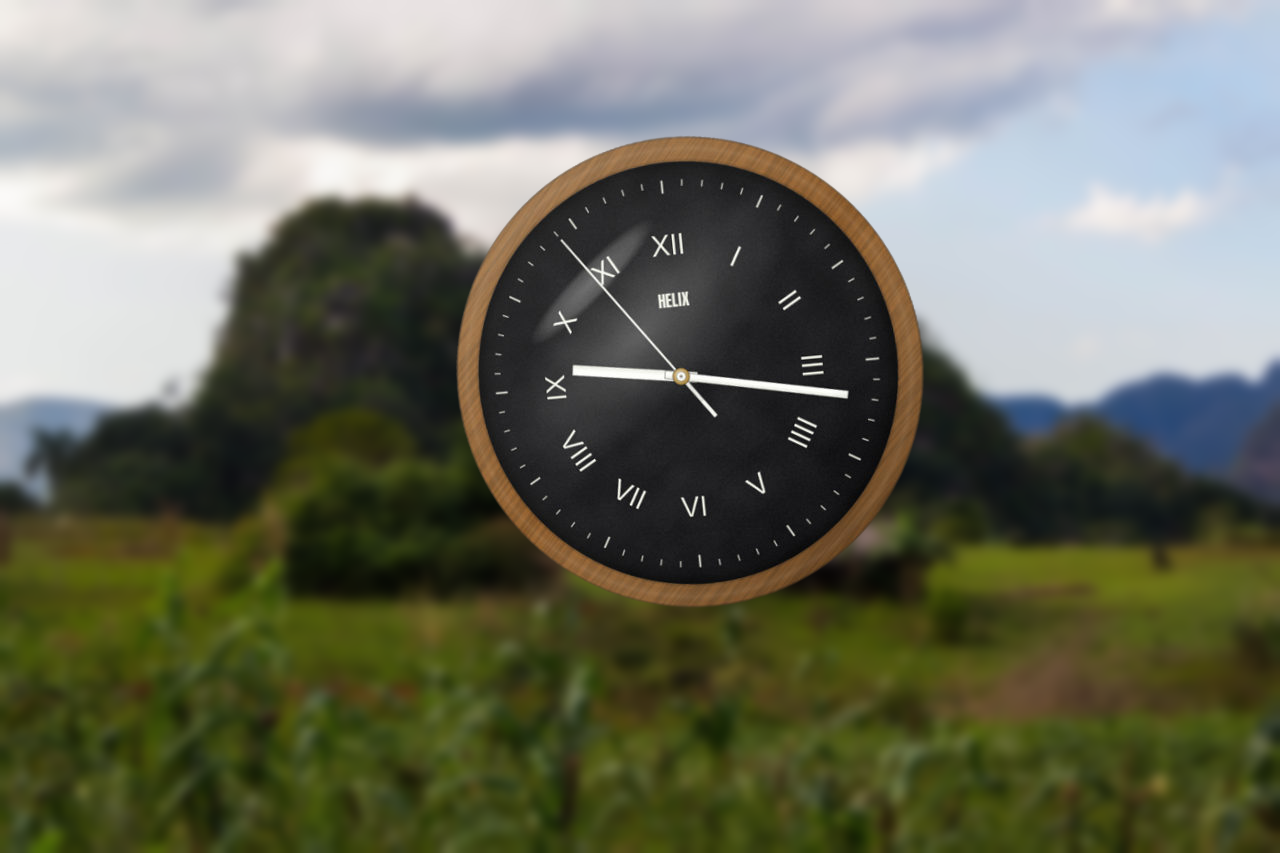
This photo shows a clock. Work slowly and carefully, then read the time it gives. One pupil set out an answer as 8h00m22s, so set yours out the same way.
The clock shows 9h16m54s
